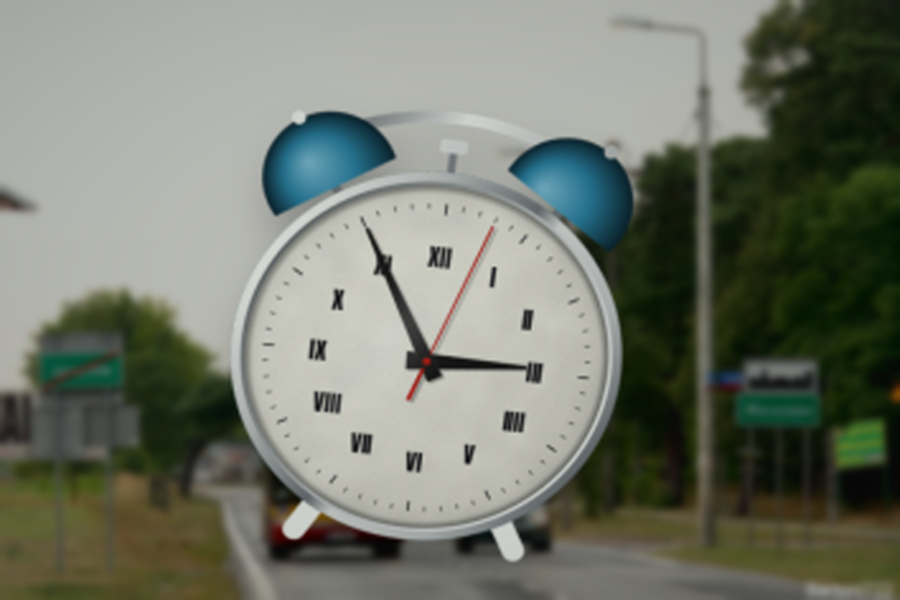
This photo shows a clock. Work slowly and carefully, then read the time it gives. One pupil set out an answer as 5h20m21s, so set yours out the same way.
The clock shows 2h55m03s
